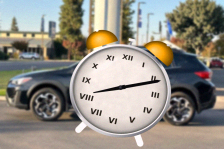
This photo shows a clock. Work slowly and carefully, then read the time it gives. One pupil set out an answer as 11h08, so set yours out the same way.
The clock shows 8h11
